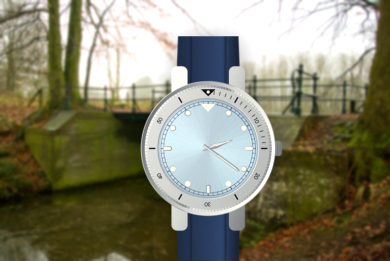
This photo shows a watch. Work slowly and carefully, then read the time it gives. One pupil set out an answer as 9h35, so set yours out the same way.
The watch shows 2h21
